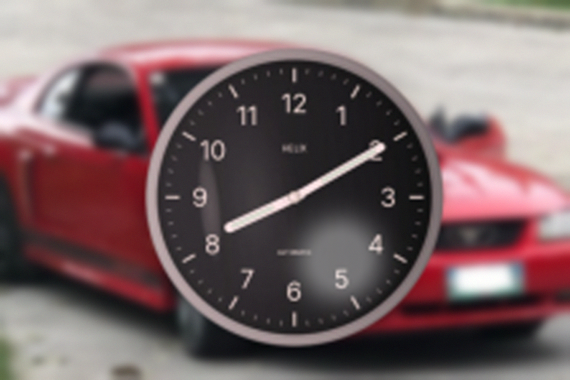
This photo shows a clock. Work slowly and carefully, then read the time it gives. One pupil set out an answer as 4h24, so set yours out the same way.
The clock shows 8h10
